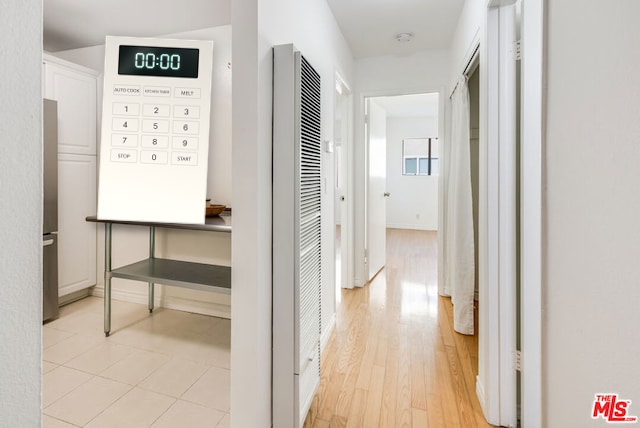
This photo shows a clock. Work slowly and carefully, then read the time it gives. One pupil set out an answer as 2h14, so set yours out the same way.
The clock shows 0h00
